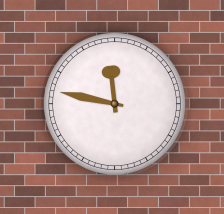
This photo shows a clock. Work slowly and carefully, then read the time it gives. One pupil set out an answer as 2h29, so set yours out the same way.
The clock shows 11h47
